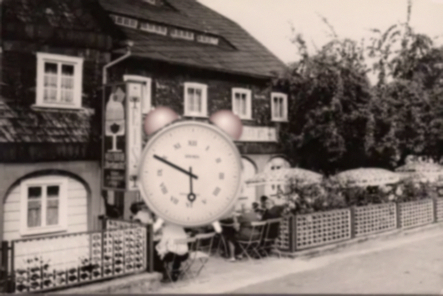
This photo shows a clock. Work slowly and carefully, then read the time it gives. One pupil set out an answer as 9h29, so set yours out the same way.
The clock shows 5h49
